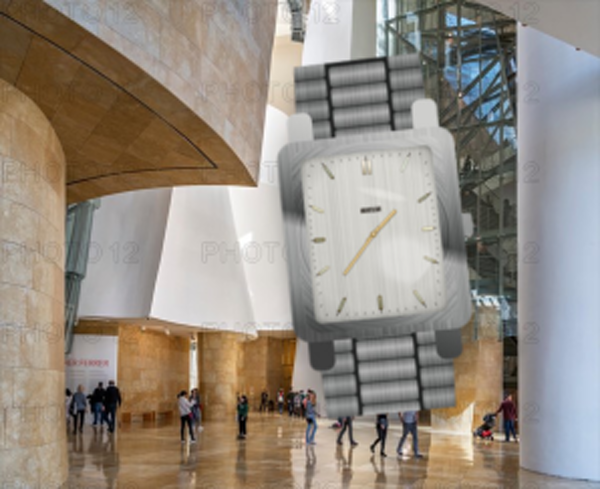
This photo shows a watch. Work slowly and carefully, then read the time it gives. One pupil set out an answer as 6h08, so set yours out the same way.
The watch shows 1h37
